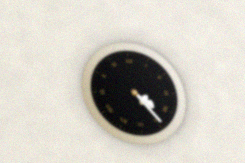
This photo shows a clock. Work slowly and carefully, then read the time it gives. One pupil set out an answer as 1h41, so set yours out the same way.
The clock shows 4h24
